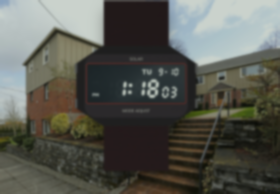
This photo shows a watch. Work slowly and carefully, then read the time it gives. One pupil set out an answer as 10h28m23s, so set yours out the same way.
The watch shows 1h18m03s
